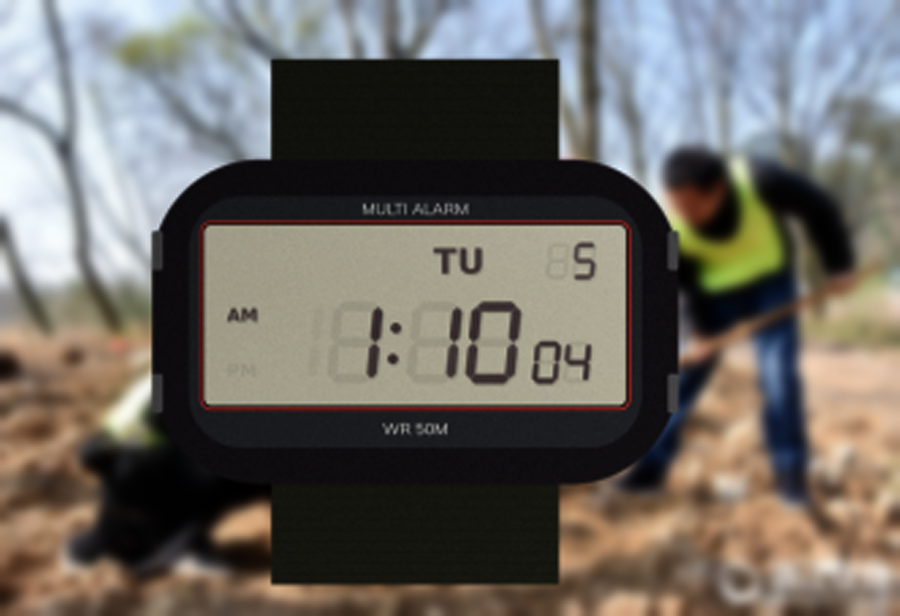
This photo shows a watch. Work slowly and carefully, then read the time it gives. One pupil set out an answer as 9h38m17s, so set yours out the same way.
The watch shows 1h10m04s
